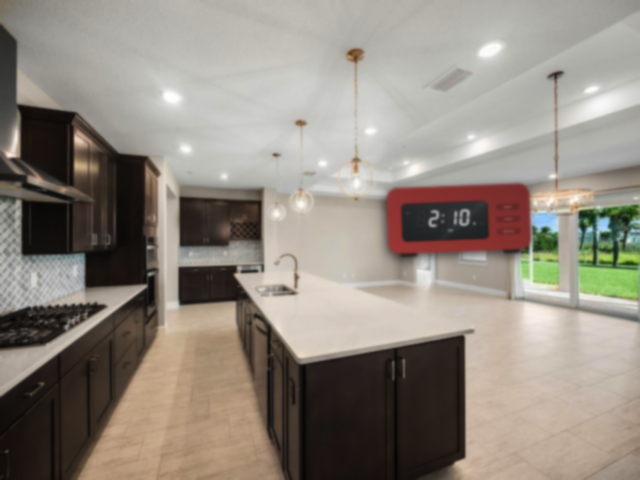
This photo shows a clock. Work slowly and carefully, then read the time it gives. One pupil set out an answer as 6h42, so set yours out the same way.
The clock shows 2h10
